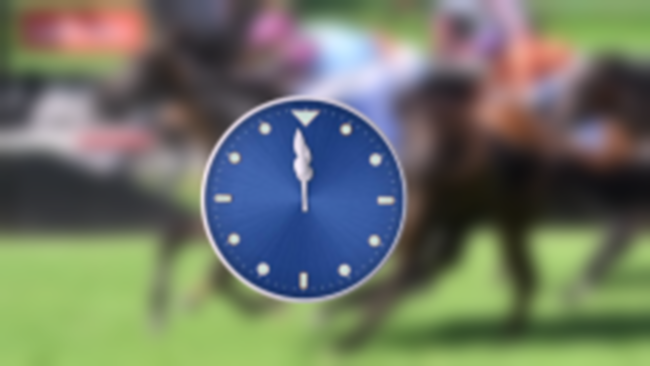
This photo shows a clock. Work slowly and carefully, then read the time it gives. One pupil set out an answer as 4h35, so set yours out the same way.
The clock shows 11h59
